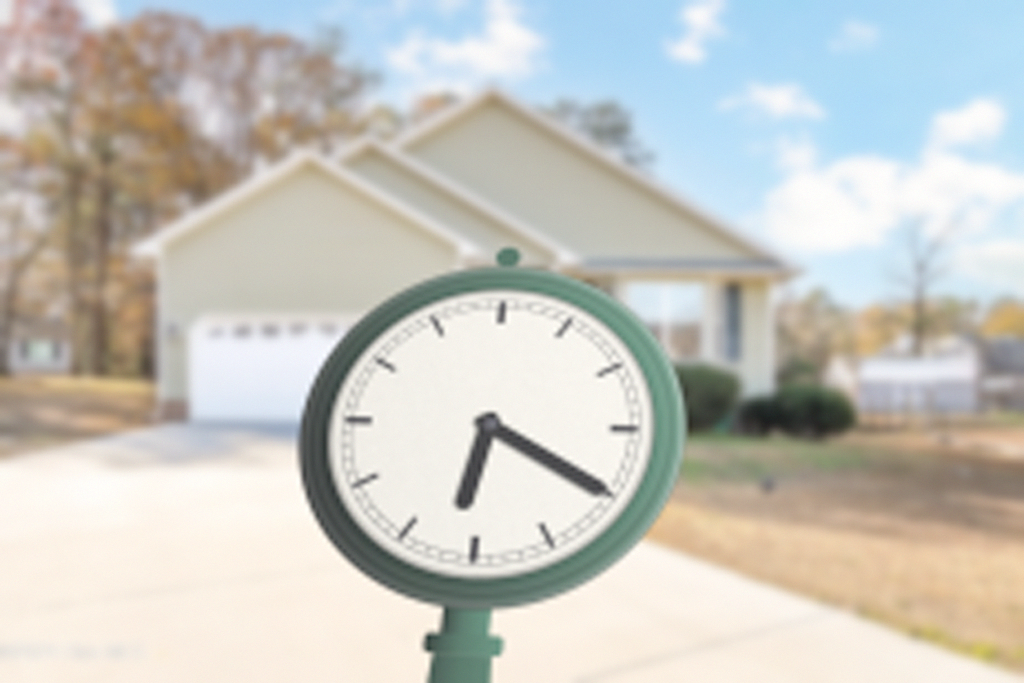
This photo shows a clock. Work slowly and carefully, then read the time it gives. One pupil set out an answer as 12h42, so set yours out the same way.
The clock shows 6h20
